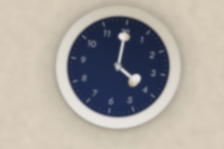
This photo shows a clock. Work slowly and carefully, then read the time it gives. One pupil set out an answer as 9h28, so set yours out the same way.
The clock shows 4h00
